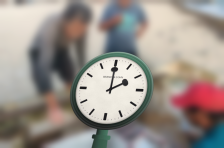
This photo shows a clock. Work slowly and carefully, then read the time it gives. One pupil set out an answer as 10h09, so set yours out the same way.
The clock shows 2h00
